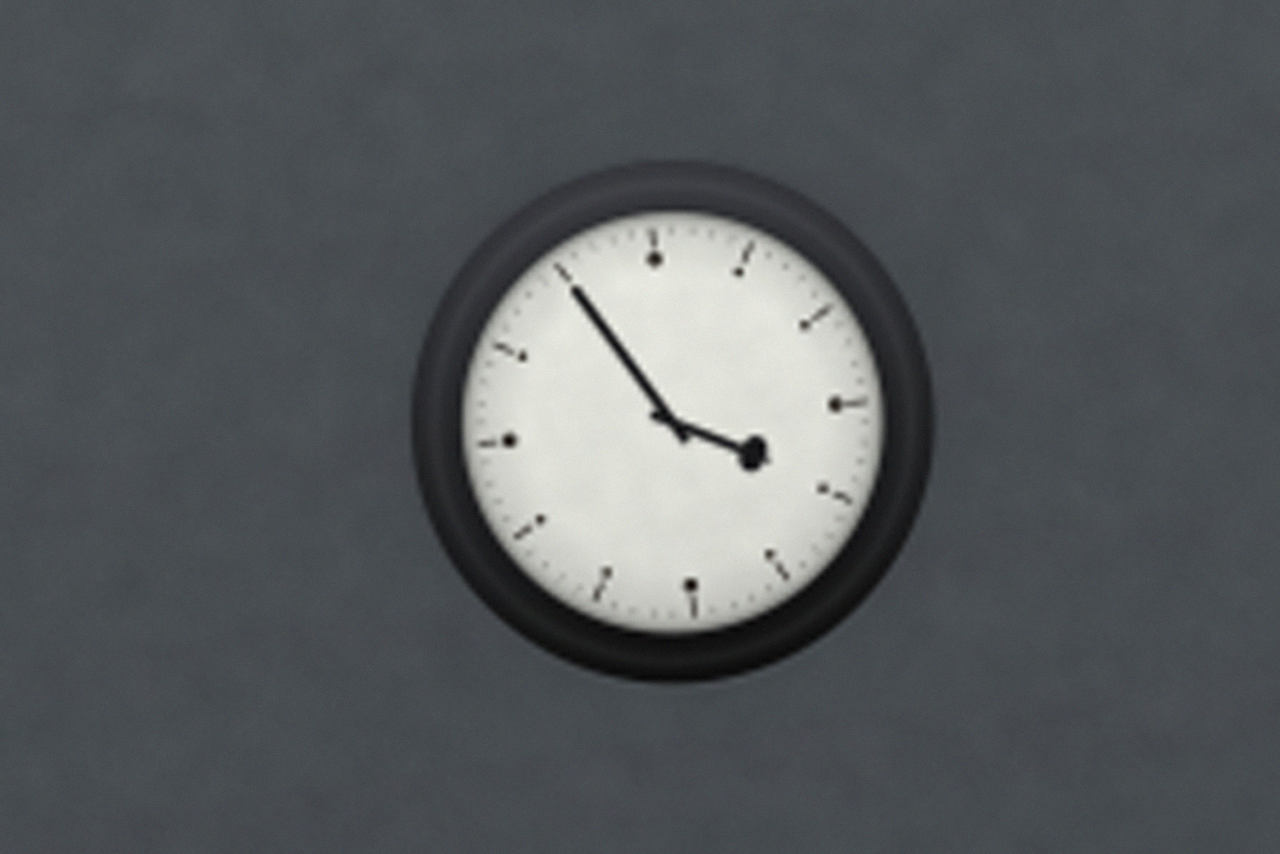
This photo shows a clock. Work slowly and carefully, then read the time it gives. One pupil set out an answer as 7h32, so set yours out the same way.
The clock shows 3h55
